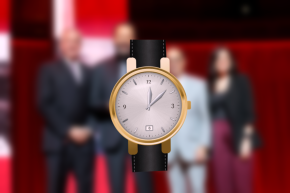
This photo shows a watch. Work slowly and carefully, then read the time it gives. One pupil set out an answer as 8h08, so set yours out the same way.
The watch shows 12h08
